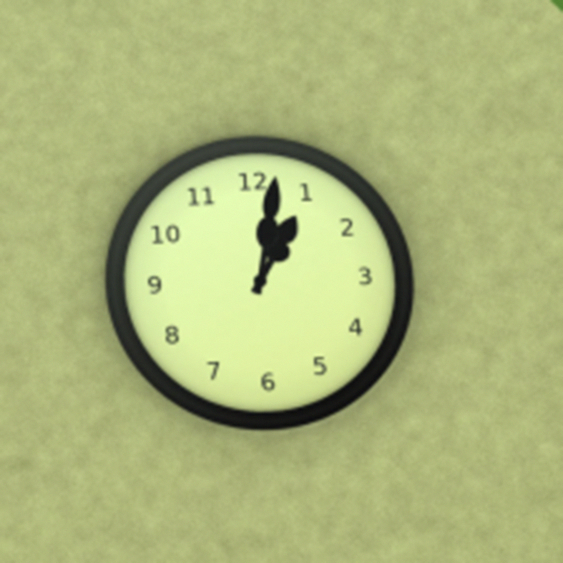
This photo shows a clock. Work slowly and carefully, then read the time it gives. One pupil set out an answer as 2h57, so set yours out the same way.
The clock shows 1h02
